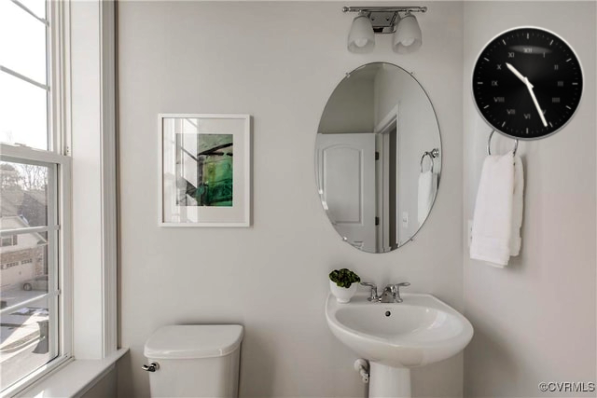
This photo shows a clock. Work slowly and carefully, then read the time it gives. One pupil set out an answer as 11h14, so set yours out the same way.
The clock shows 10h26
